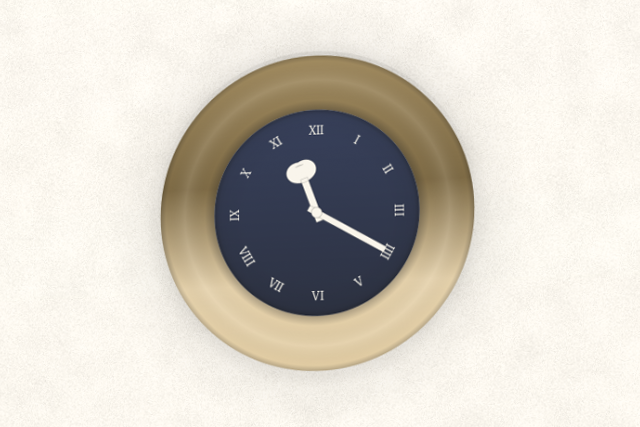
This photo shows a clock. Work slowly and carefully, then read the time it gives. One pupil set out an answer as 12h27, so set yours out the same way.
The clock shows 11h20
